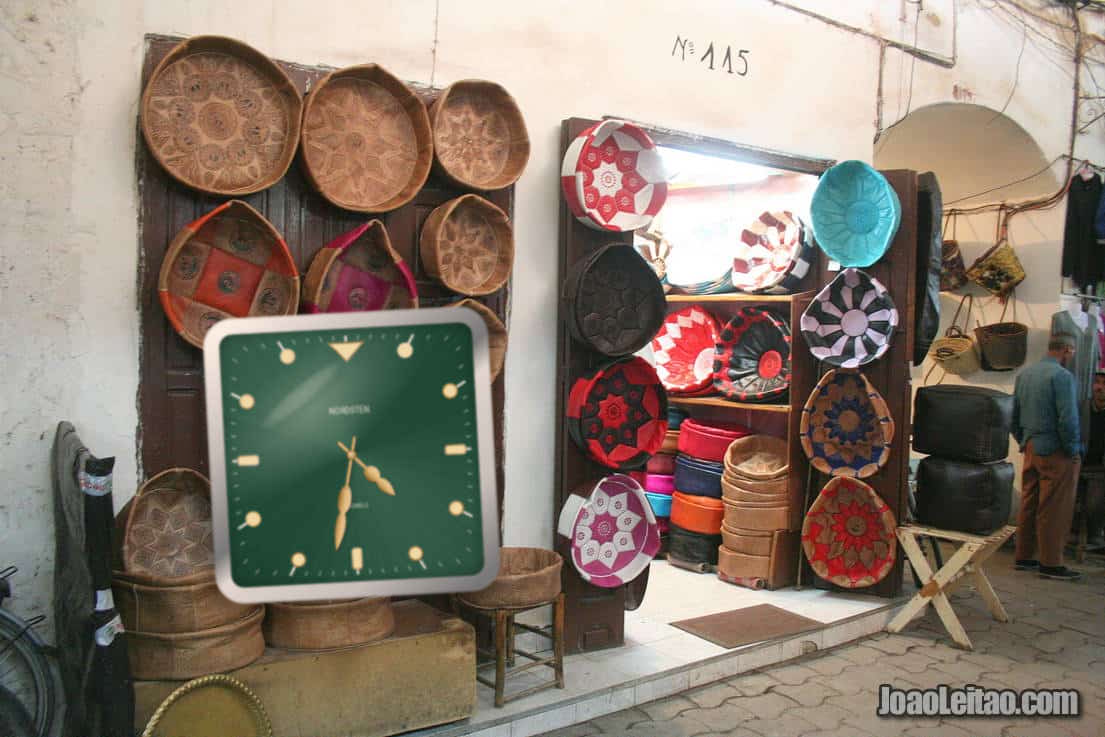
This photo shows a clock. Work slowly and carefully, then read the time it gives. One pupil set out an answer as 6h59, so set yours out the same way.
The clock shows 4h32
